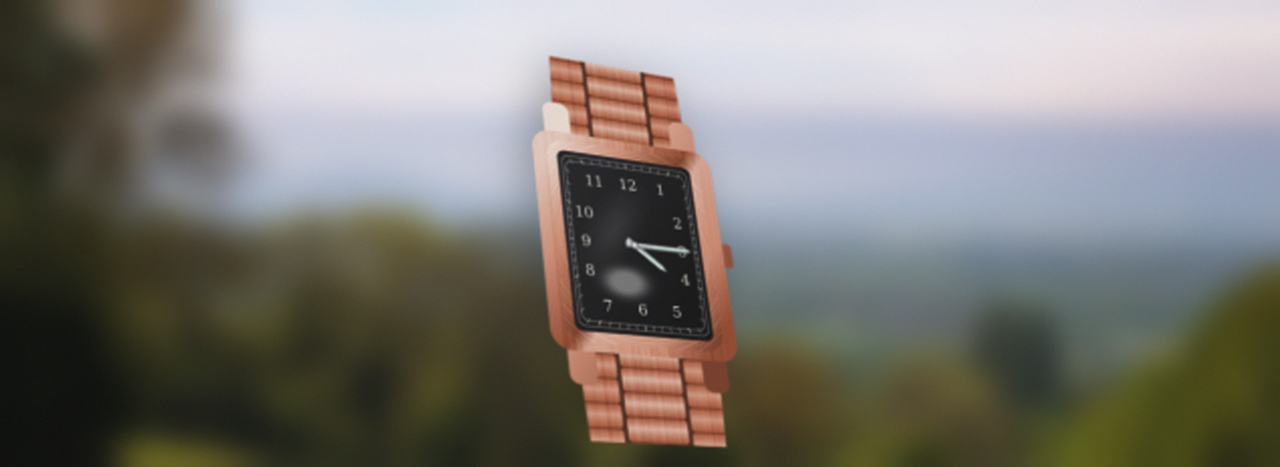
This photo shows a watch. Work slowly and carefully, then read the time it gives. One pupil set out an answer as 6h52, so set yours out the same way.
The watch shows 4h15
